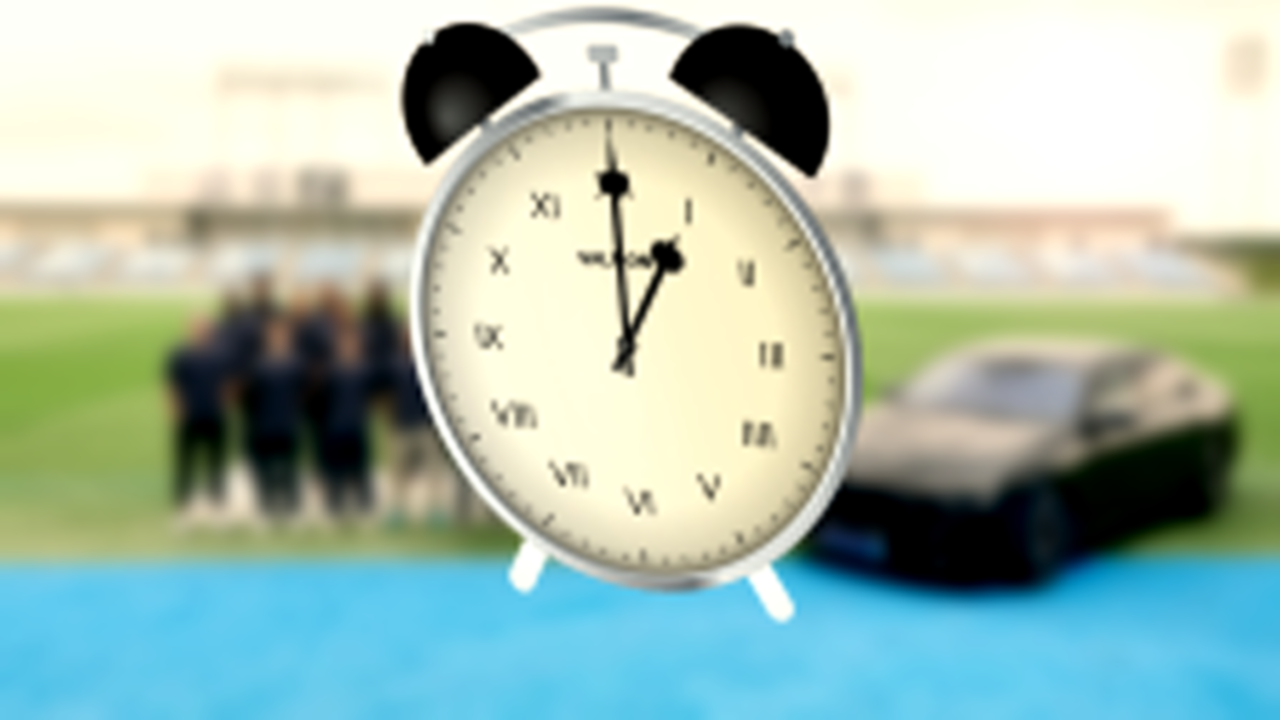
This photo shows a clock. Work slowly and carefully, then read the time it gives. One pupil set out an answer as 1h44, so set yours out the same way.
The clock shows 1h00
